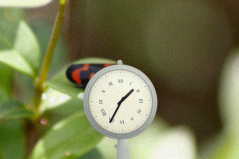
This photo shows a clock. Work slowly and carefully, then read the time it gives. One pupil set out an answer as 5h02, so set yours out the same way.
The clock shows 1h35
